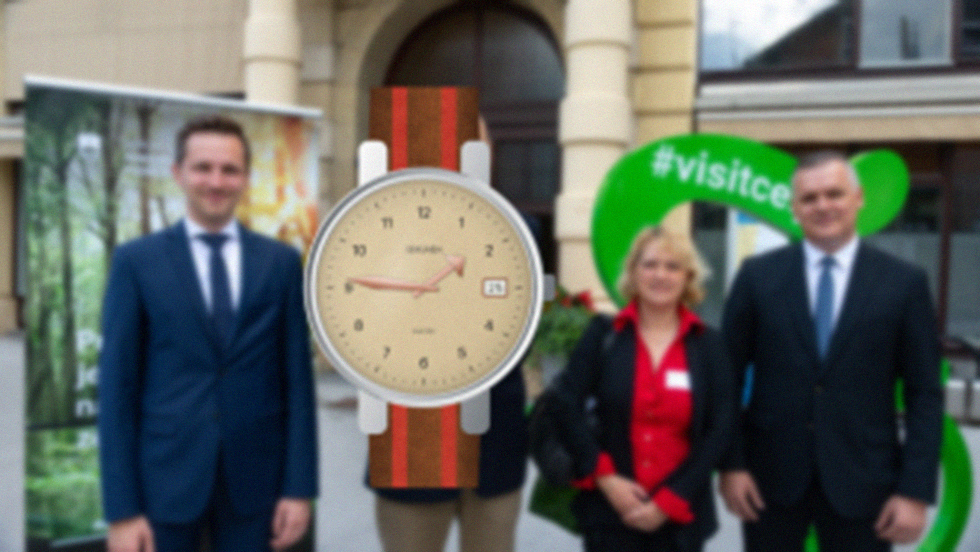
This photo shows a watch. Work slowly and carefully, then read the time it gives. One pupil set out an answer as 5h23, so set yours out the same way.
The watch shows 1h46
